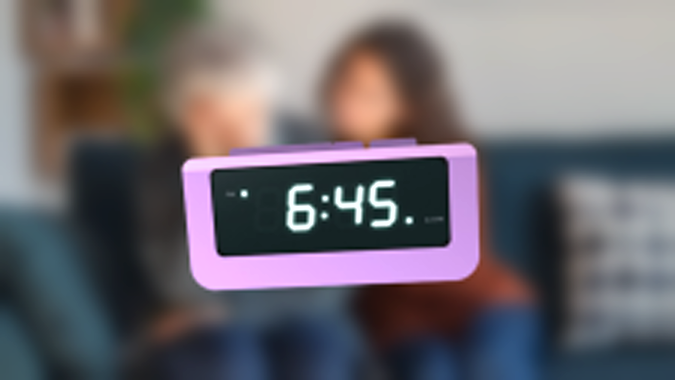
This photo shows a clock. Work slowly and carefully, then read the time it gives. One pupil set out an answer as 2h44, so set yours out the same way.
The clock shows 6h45
